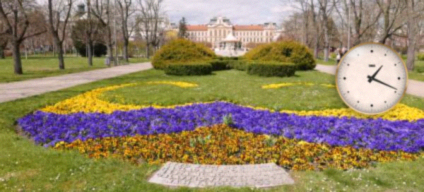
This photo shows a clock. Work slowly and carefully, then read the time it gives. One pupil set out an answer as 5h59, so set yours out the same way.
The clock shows 1h19
